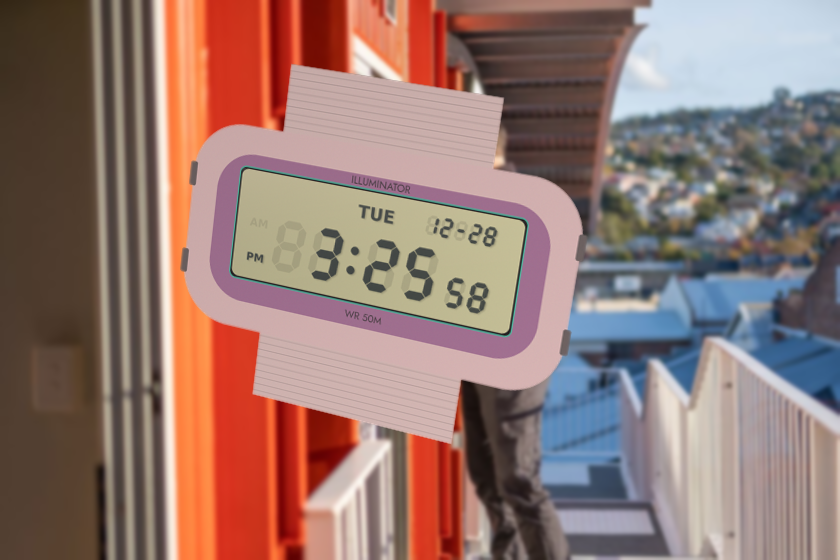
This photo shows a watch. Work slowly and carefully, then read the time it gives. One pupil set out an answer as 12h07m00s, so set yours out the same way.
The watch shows 3h25m58s
